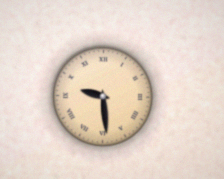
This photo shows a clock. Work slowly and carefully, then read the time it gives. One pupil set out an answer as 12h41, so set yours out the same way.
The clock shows 9h29
